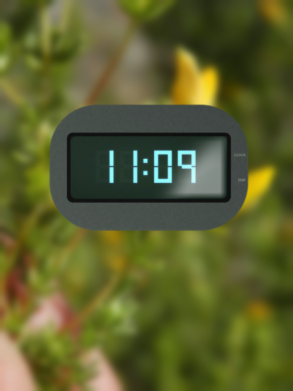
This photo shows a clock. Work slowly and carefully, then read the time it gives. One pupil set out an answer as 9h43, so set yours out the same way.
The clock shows 11h09
